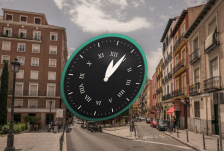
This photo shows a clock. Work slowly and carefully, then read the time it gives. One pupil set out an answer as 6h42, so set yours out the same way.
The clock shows 12h04
